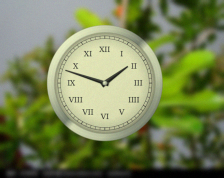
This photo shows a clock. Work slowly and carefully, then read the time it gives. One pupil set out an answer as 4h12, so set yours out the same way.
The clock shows 1h48
